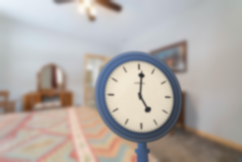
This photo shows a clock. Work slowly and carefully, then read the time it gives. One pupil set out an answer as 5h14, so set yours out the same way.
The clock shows 5h01
